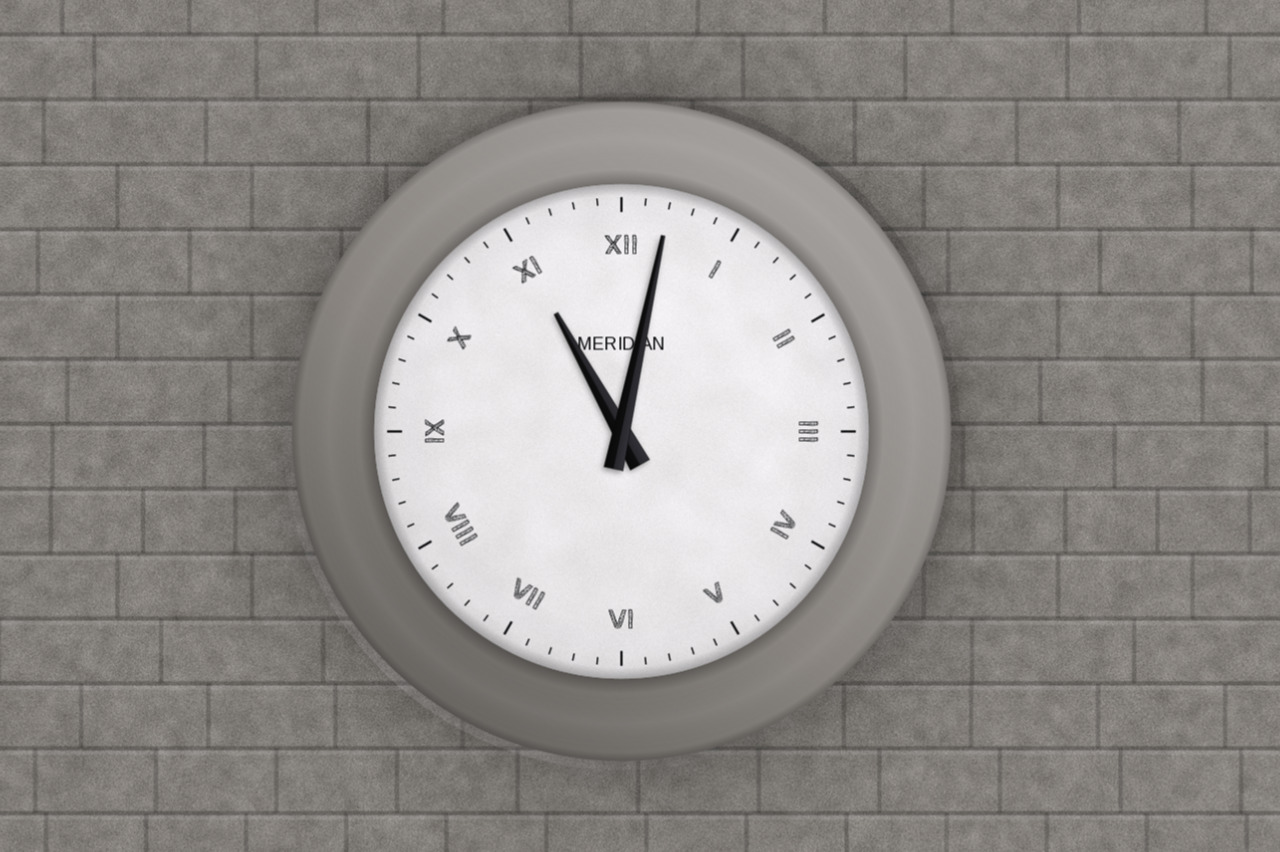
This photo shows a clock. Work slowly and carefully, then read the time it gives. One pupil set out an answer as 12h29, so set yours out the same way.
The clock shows 11h02
